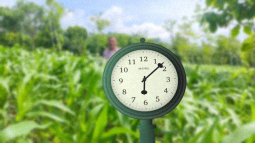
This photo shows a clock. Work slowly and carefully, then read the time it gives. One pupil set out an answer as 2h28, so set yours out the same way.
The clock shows 6h08
